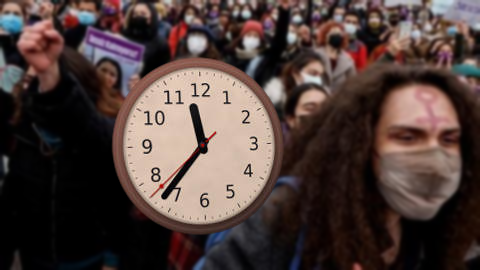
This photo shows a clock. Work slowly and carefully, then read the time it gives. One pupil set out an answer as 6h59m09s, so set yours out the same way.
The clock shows 11h36m38s
